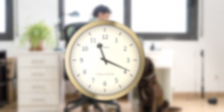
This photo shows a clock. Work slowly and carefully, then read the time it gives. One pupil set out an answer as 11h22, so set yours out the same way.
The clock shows 11h19
